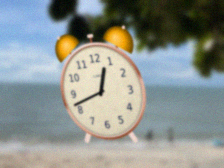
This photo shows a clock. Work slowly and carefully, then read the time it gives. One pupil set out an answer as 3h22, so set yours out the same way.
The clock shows 12h42
